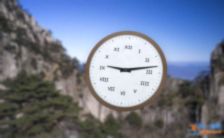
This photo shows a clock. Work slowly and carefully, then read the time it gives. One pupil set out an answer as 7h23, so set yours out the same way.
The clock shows 9h13
